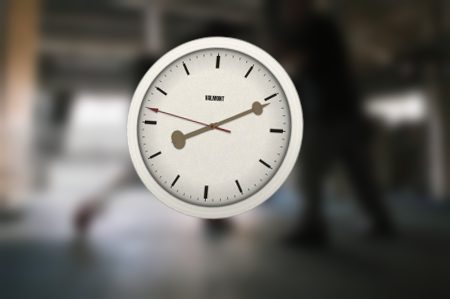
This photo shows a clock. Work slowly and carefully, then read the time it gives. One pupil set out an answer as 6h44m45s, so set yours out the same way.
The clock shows 8h10m47s
